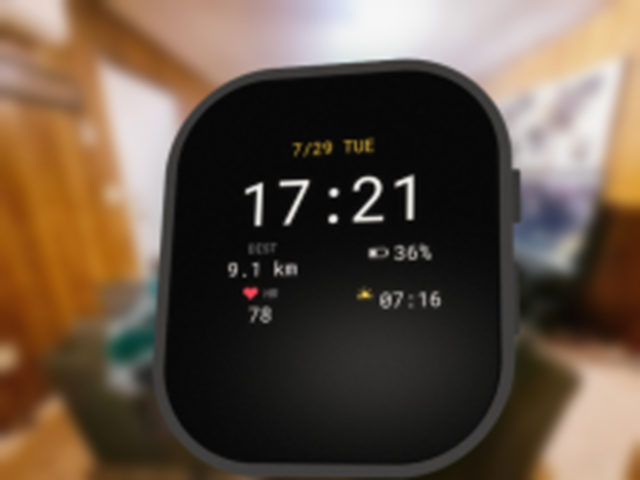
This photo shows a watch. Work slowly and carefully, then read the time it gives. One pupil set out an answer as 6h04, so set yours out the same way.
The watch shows 17h21
